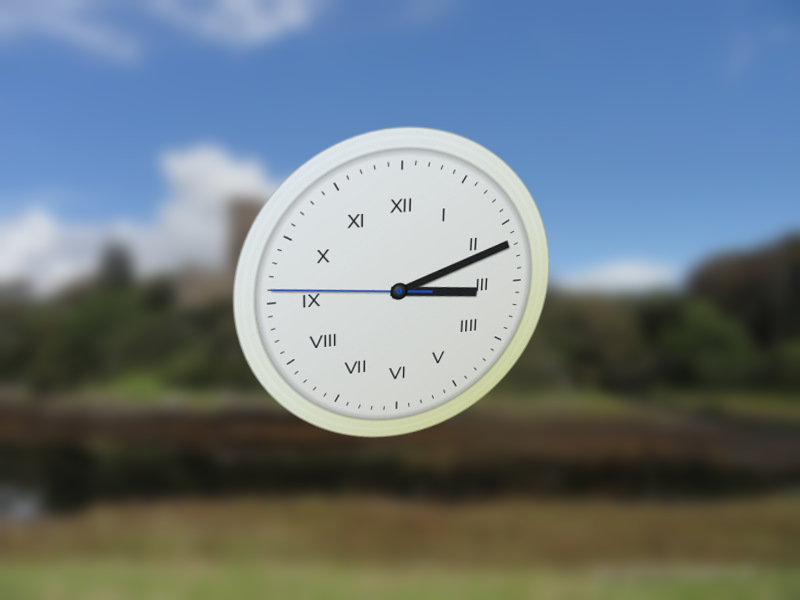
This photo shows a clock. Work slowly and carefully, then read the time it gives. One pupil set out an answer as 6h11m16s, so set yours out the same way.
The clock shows 3h11m46s
